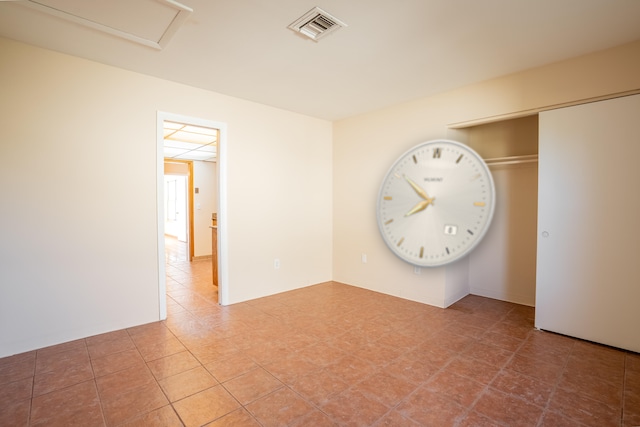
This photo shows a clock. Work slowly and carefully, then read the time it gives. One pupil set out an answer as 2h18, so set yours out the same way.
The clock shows 7h51
